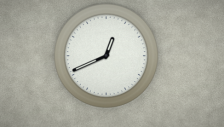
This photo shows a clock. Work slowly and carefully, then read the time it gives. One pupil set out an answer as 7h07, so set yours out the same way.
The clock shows 12h41
